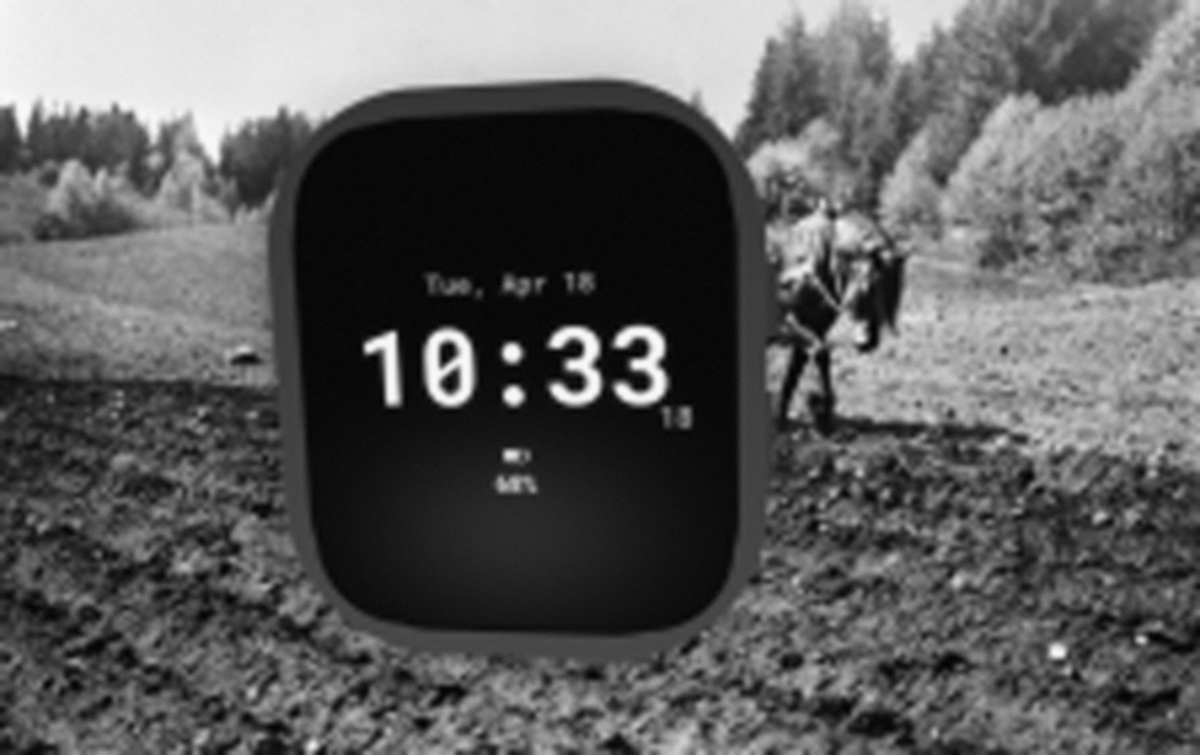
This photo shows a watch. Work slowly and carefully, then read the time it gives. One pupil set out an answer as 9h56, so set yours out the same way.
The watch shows 10h33
